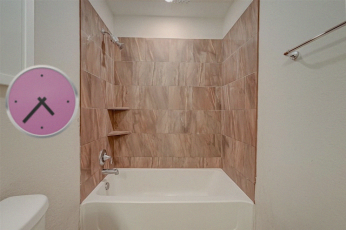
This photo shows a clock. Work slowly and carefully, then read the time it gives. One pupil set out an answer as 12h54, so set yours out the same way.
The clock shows 4h37
